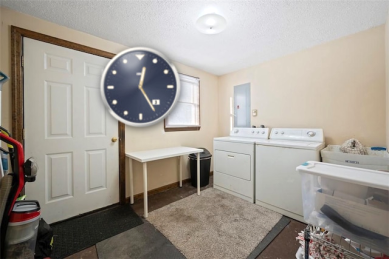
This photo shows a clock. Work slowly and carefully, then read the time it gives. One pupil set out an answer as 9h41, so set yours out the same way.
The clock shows 12h25
